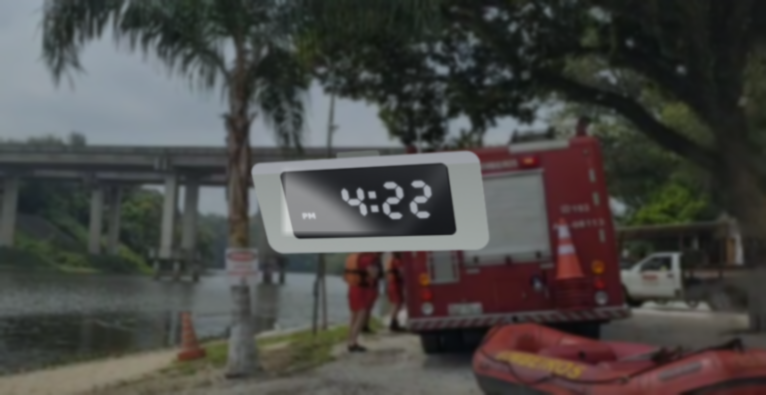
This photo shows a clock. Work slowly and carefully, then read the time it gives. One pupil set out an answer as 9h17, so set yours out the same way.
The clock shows 4h22
